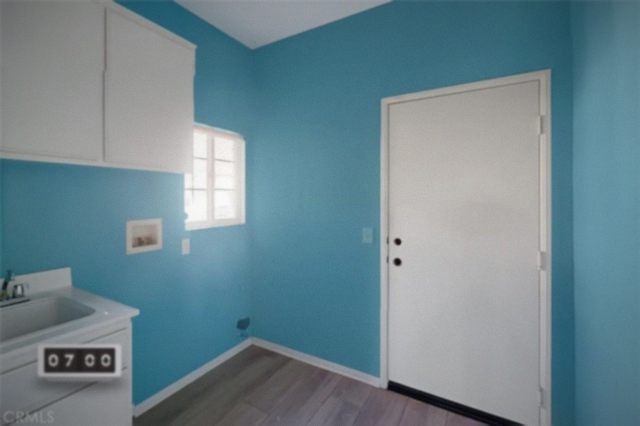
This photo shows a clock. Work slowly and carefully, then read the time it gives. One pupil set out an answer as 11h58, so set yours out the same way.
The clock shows 7h00
